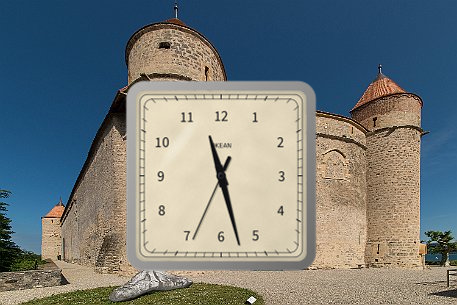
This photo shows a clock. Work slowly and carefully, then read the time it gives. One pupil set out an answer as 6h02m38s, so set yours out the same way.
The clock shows 11h27m34s
